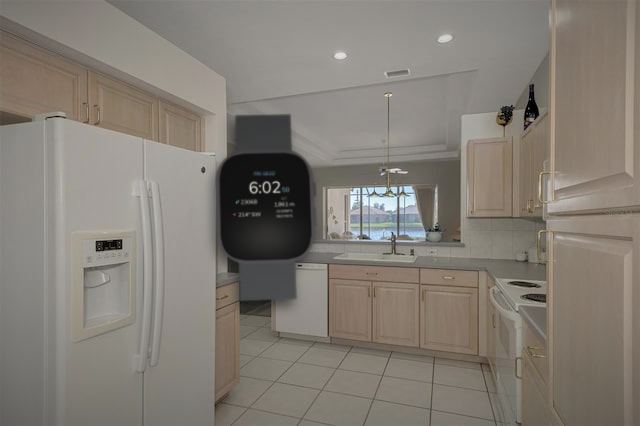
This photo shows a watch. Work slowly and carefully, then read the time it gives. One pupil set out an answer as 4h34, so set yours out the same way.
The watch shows 6h02
